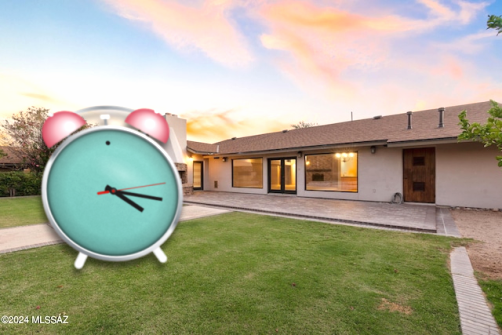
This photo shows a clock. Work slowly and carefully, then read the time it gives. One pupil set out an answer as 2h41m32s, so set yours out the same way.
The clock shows 4h17m14s
